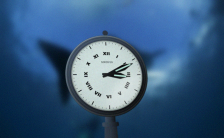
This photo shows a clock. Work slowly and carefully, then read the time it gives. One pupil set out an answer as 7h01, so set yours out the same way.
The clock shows 3h11
